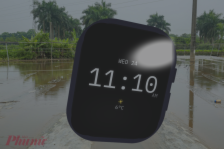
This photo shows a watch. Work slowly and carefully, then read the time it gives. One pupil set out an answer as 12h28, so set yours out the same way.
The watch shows 11h10
